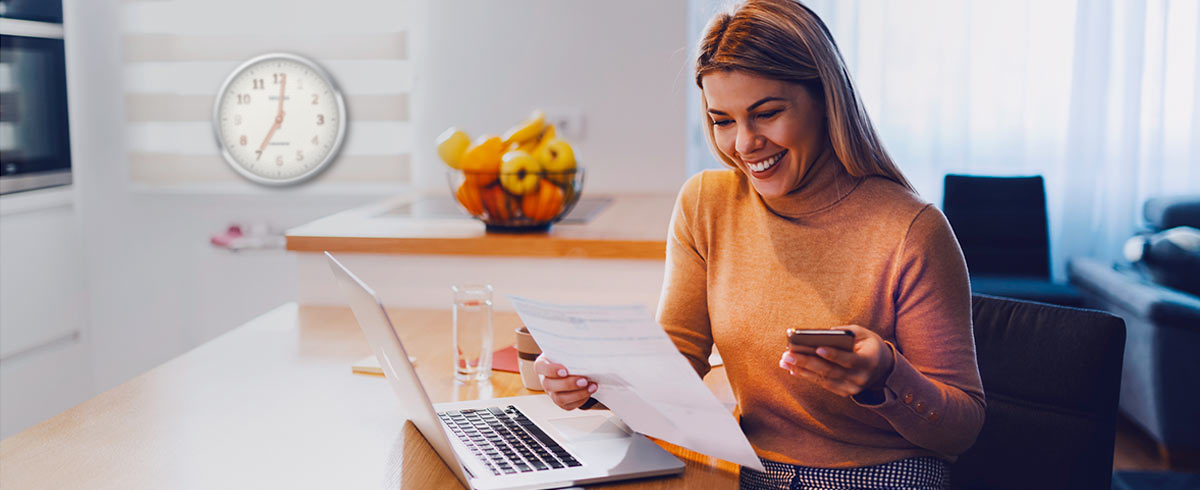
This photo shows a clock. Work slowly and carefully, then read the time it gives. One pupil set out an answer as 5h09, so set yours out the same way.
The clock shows 7h01
